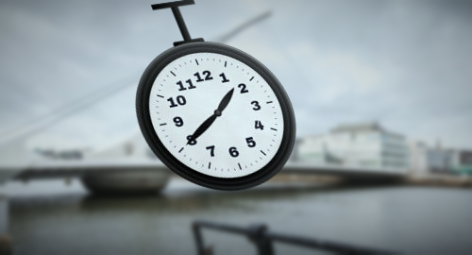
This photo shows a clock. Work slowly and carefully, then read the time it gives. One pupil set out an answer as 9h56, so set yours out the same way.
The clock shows 1h40
